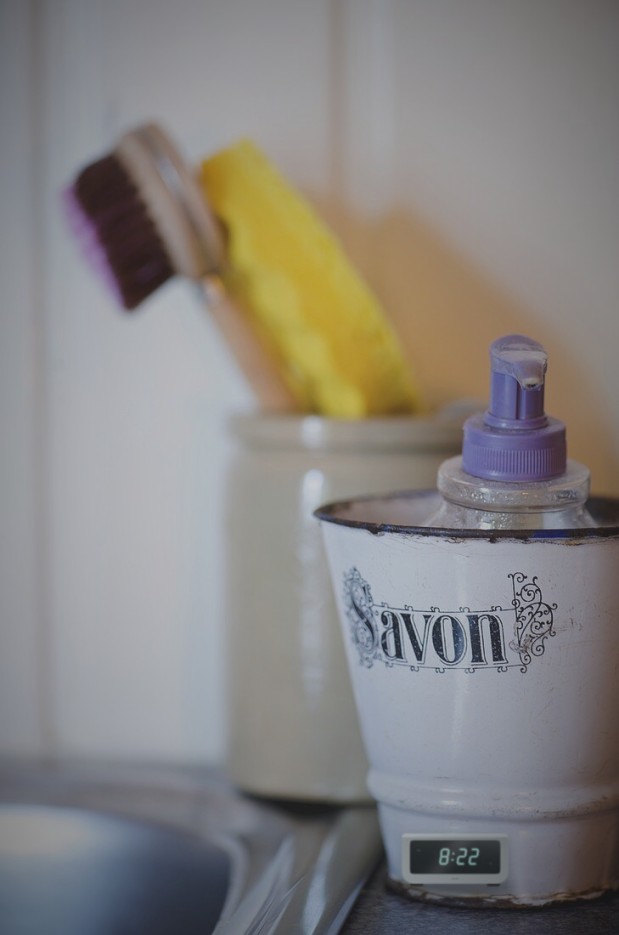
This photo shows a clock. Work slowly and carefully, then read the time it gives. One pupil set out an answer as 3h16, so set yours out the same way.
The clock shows 8h22
